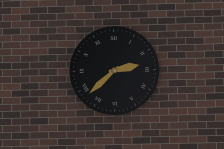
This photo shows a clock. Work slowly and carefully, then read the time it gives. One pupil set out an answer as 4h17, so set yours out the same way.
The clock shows 2h38
